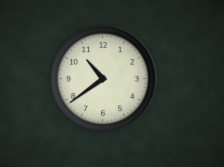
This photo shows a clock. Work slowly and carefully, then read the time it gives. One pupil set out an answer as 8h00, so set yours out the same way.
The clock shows 10h39
